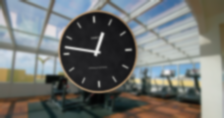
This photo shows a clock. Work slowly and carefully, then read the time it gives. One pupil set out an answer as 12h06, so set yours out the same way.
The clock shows 12h47
